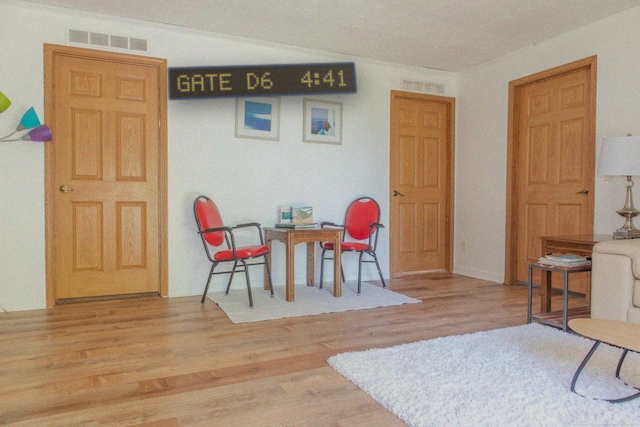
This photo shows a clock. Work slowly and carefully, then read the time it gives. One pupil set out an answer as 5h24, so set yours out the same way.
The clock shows 4h41
